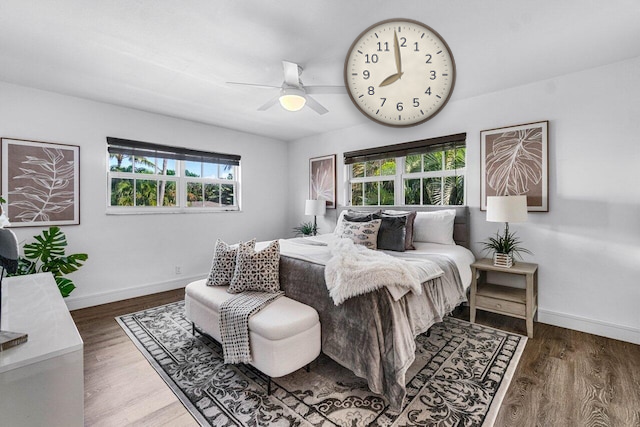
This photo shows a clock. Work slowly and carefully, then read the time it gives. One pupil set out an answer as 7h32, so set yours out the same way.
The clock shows 7h59
